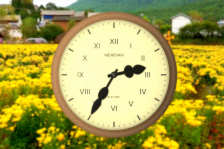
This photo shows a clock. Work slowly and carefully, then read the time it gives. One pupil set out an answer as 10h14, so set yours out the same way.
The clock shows 2h35
